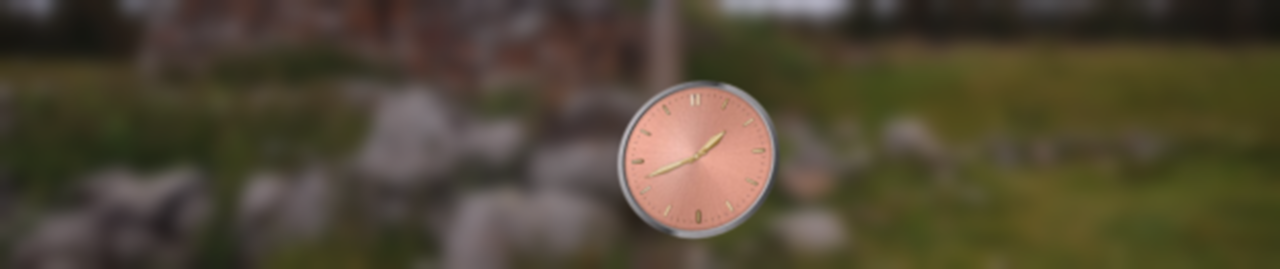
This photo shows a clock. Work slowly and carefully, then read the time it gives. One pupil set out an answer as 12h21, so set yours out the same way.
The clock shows 1h42
